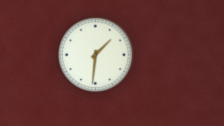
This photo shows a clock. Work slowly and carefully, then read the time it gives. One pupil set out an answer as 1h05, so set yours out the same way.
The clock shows 1h31
